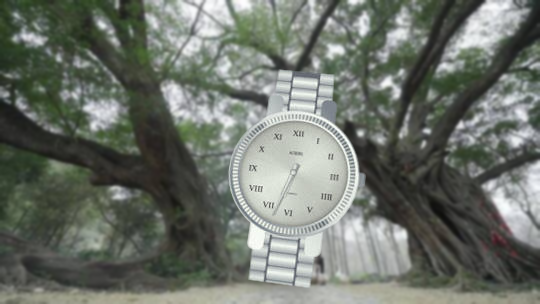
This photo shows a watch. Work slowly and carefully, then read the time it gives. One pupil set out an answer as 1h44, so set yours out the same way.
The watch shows 6h33
